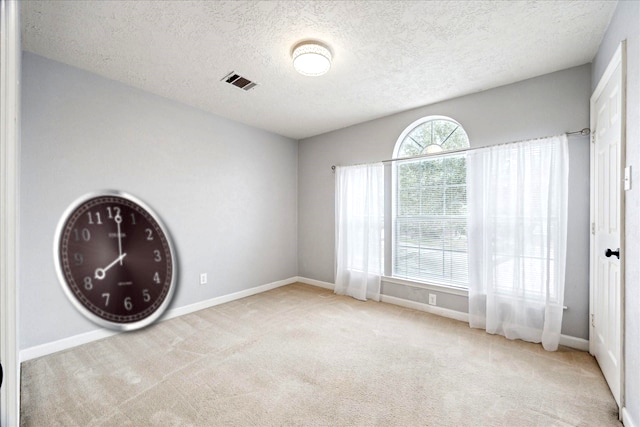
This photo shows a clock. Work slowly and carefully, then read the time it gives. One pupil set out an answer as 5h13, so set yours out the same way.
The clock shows 8h01
